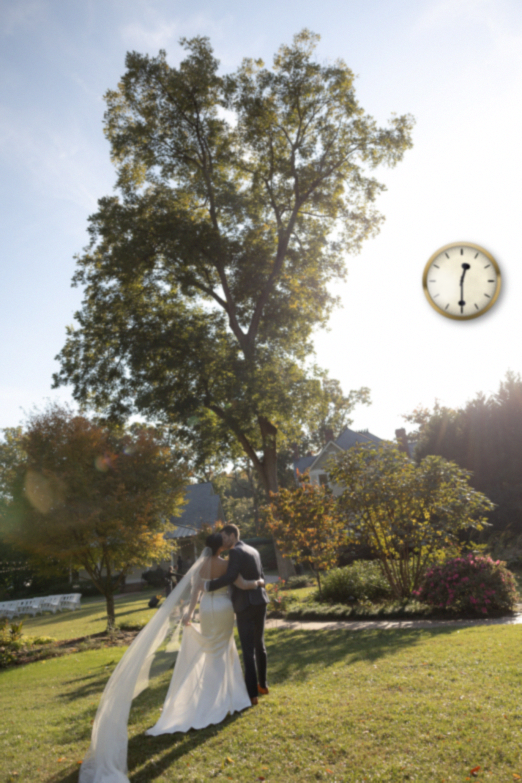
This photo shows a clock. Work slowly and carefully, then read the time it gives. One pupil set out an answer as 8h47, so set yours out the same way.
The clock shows 12h30
